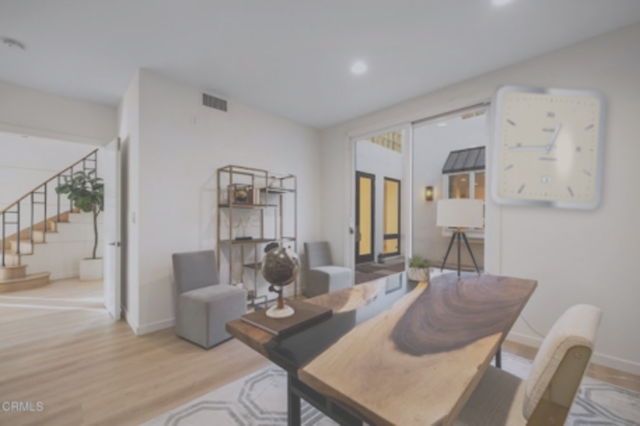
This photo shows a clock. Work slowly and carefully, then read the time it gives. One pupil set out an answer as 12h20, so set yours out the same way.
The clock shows 12h44
